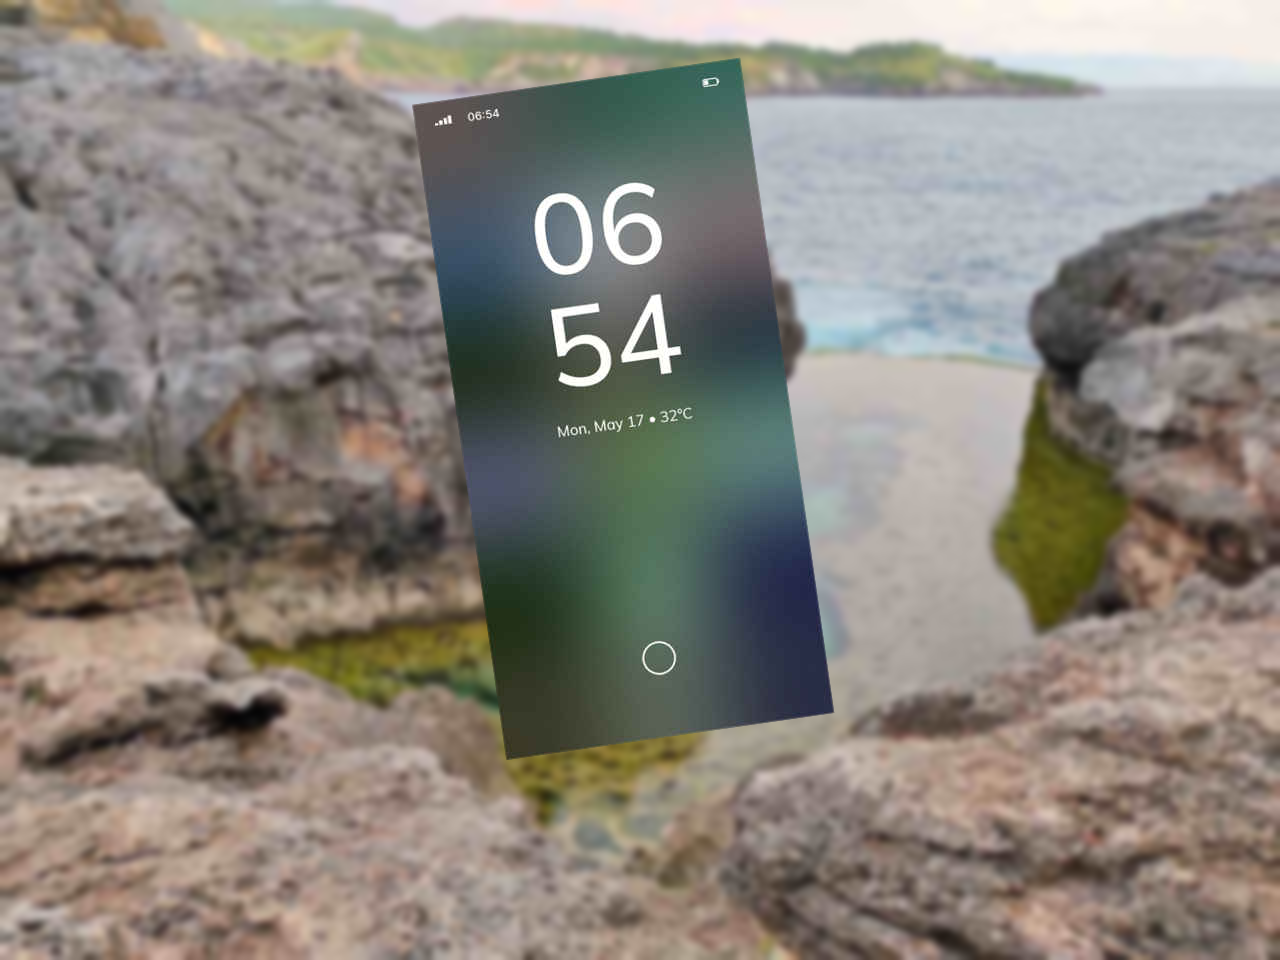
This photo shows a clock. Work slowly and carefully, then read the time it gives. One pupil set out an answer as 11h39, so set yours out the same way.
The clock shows 6h54
